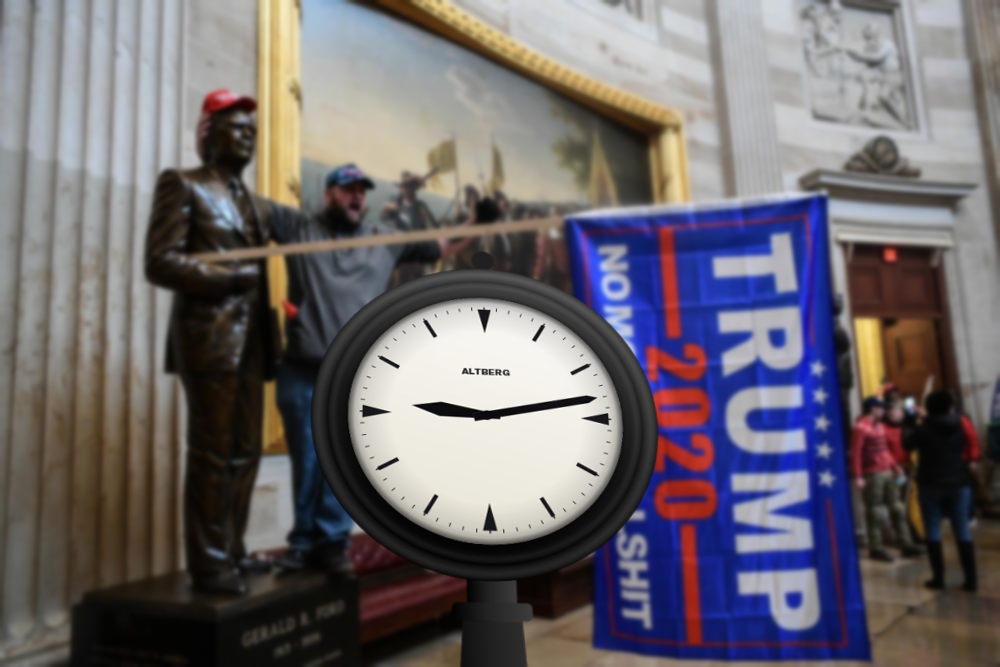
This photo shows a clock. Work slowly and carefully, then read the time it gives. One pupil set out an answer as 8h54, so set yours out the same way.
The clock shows 9h13
